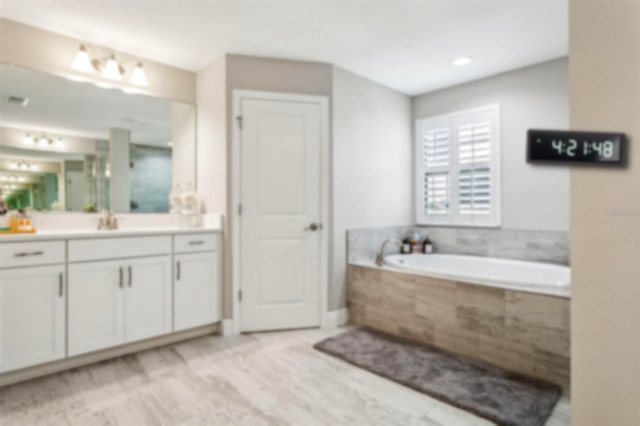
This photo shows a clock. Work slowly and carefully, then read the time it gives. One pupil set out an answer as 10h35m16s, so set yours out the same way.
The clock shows 4h21m48s
